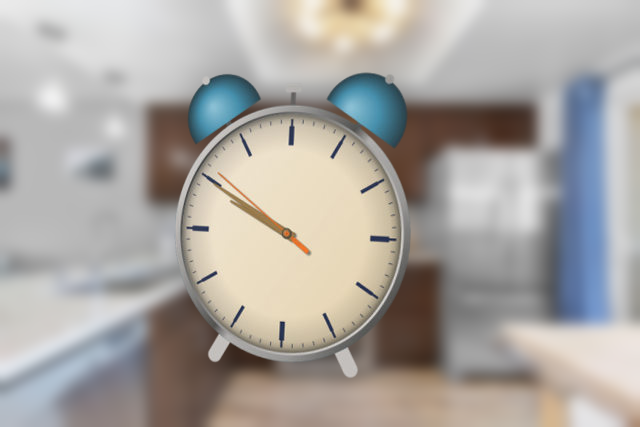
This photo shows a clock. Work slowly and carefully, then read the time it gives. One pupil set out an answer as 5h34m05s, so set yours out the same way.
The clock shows 9h49m51s
